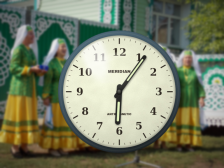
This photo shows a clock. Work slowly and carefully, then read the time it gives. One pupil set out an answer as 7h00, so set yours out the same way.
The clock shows 6h06
